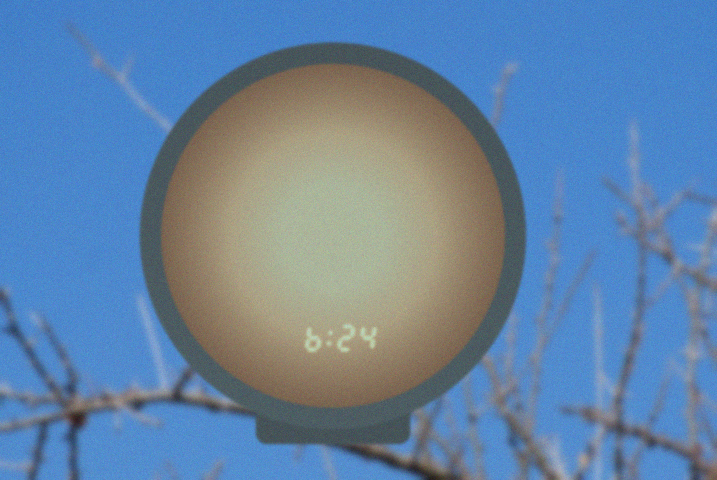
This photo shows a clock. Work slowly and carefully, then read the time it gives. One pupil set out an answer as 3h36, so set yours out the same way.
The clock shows 6h24
